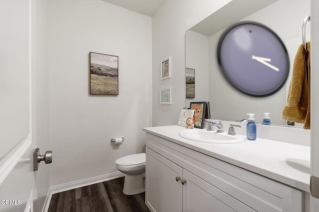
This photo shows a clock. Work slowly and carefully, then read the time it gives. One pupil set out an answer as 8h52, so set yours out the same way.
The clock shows 3h20
